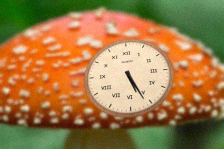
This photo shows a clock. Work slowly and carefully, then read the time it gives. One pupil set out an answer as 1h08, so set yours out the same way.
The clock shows 5h26
